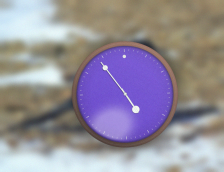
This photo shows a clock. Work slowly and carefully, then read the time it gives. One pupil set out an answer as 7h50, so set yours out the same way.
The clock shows 4h54
